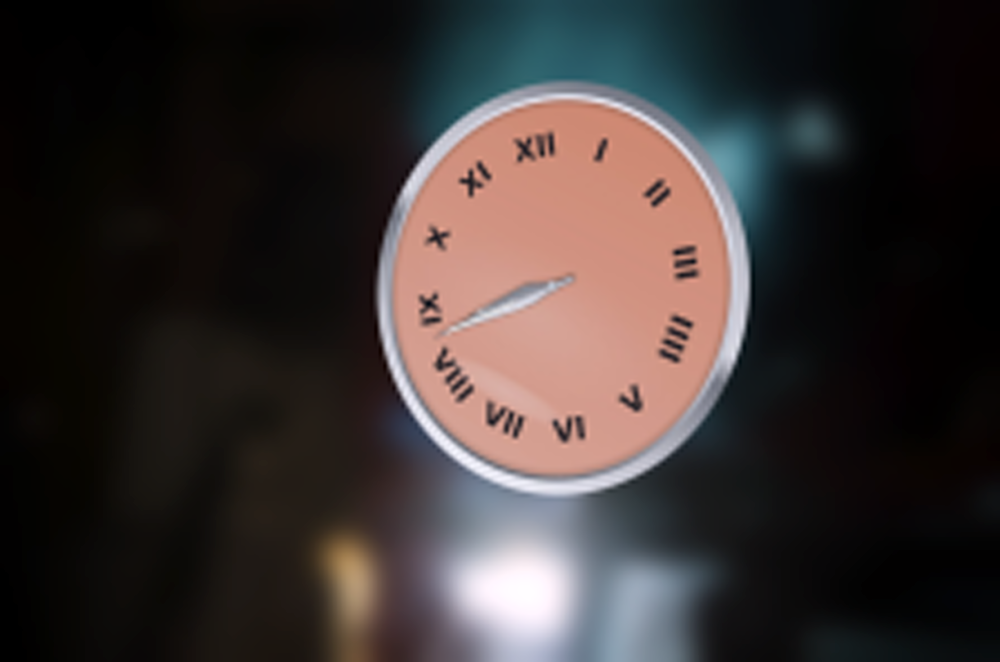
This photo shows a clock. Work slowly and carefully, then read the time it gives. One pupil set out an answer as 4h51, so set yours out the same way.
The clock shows 8h43
